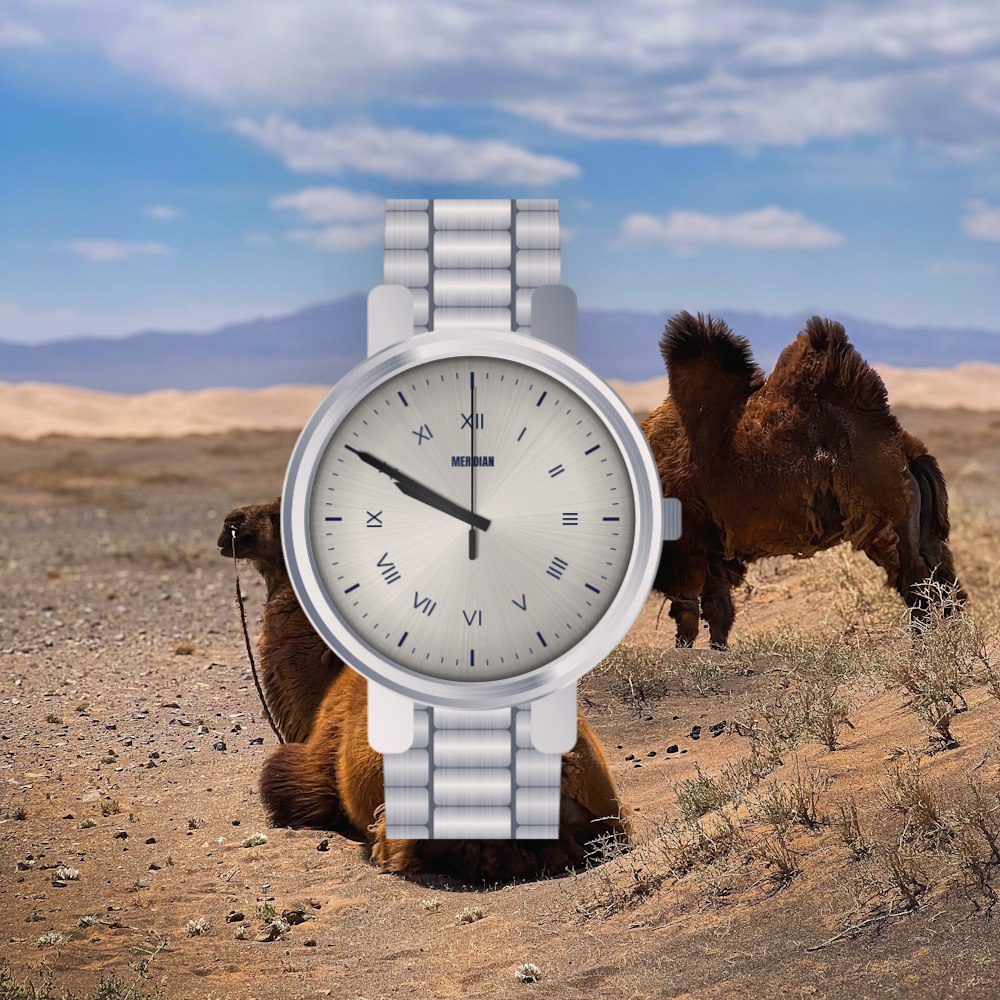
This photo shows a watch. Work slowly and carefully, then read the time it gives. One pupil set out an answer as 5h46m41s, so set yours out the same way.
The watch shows 9h50m00s
